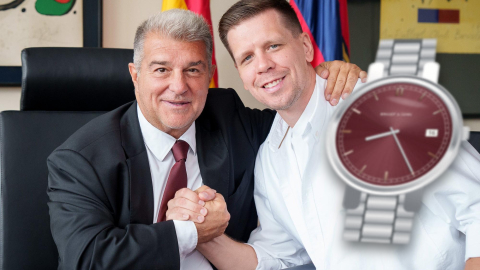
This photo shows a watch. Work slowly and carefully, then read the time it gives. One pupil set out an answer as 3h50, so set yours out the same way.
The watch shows 8h25
